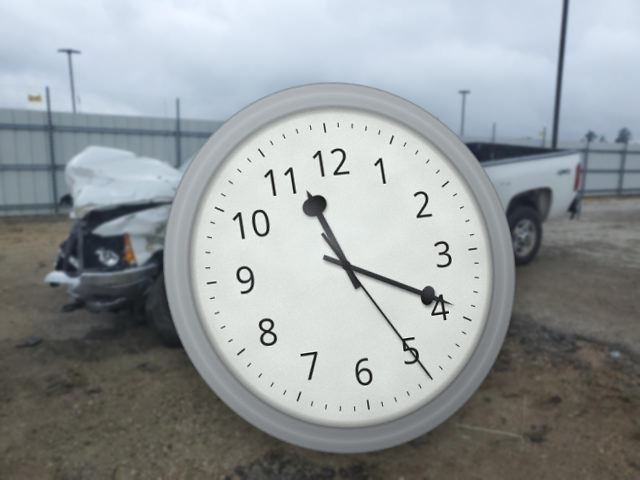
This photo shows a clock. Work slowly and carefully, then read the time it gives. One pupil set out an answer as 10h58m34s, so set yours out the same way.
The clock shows 11h19m25s
